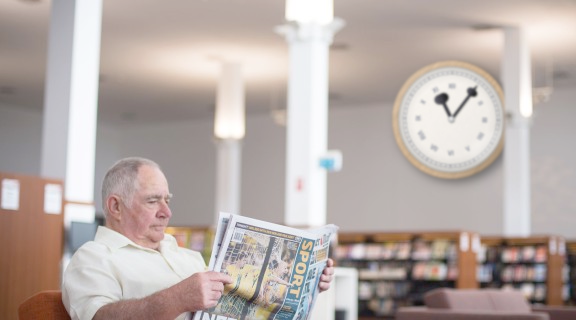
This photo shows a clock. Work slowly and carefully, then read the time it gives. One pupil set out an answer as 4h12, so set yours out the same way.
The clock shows 11h06
